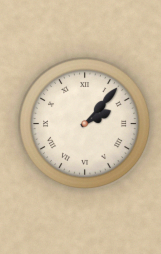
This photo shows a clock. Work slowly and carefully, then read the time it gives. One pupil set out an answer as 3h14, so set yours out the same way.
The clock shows 2h07
